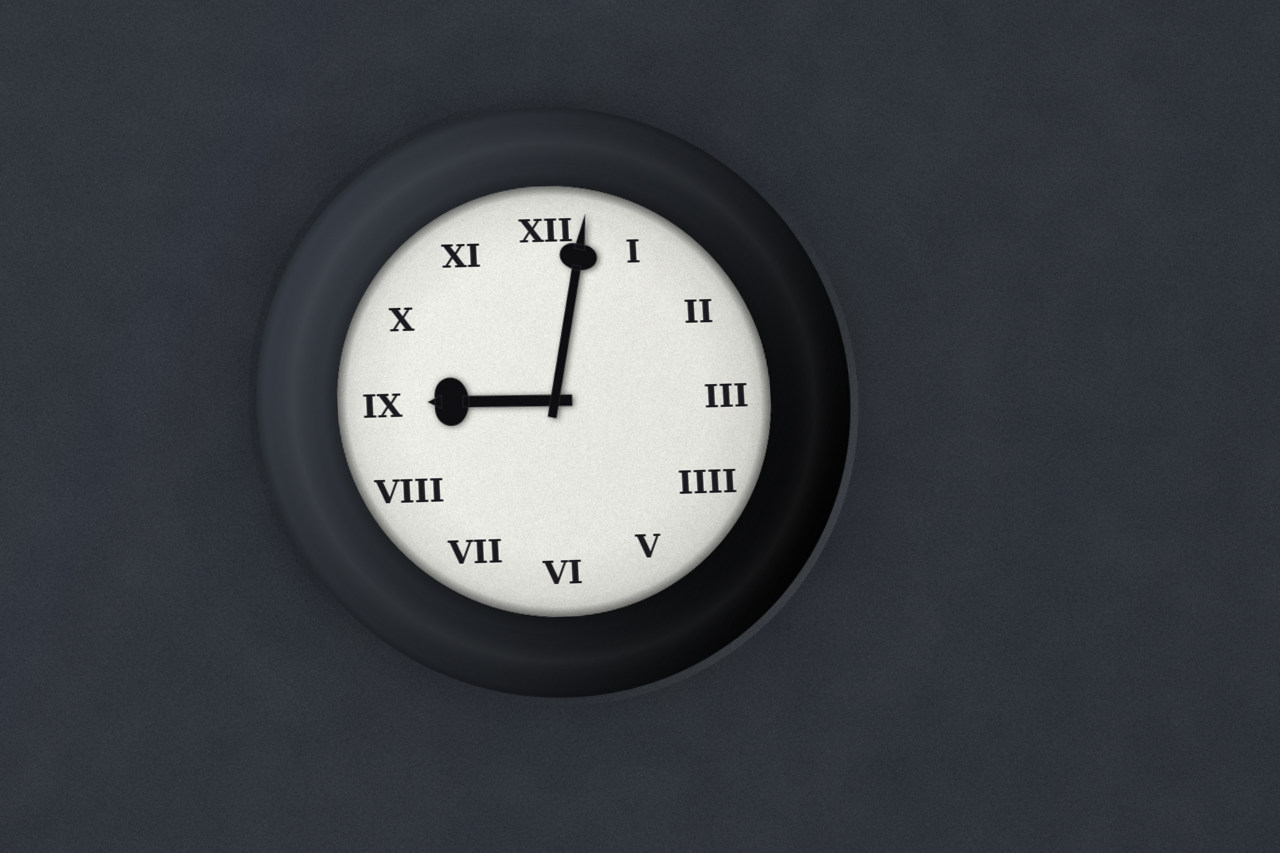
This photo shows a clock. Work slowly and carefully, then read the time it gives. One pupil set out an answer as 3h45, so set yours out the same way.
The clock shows 9h02
